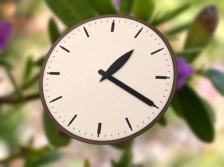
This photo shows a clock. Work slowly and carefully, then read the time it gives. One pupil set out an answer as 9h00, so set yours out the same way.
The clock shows 1h20
